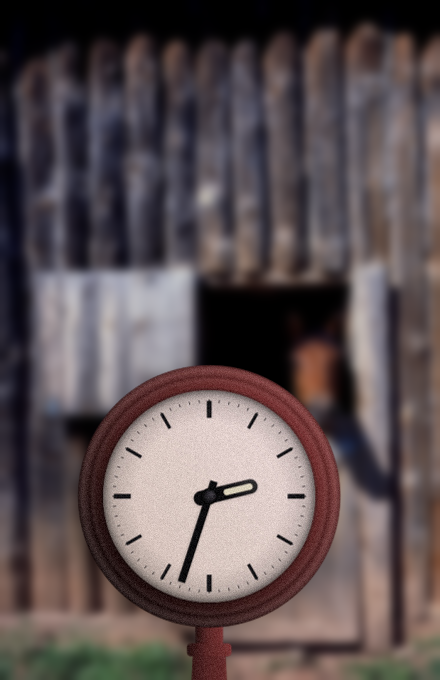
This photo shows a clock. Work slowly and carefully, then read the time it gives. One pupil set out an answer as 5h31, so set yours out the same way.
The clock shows 2h33
